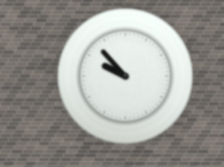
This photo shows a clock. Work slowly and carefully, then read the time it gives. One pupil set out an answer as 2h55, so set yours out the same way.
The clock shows 9h53
